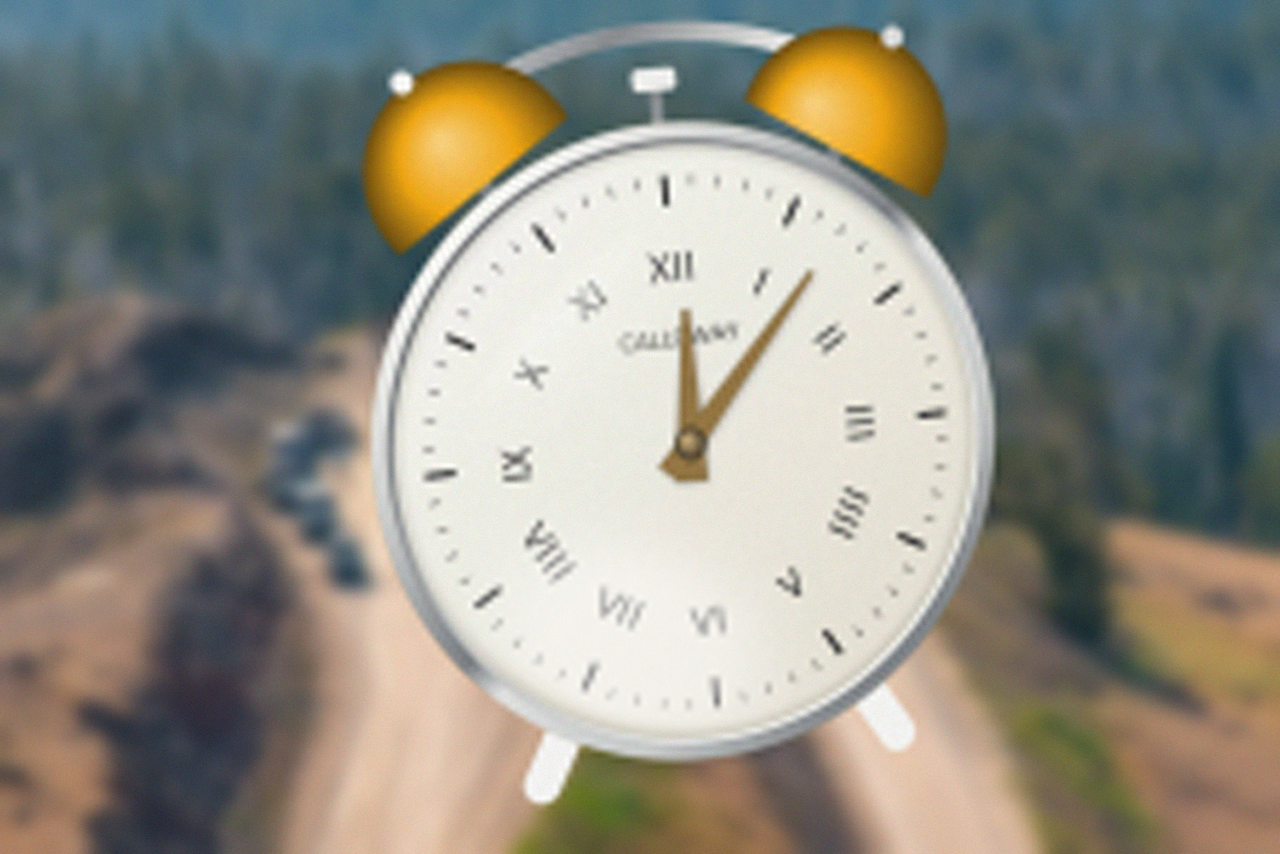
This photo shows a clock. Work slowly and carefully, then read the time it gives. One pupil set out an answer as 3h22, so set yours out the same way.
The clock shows 12h07
